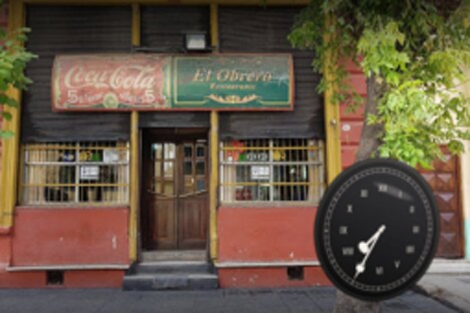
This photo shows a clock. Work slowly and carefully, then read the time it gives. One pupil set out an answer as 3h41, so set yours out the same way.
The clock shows 7h35
